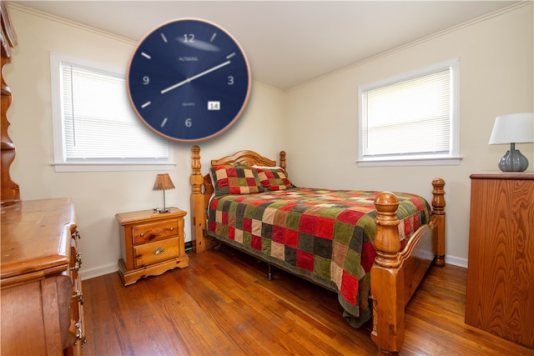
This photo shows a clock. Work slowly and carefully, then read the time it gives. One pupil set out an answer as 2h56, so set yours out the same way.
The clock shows 8h11
